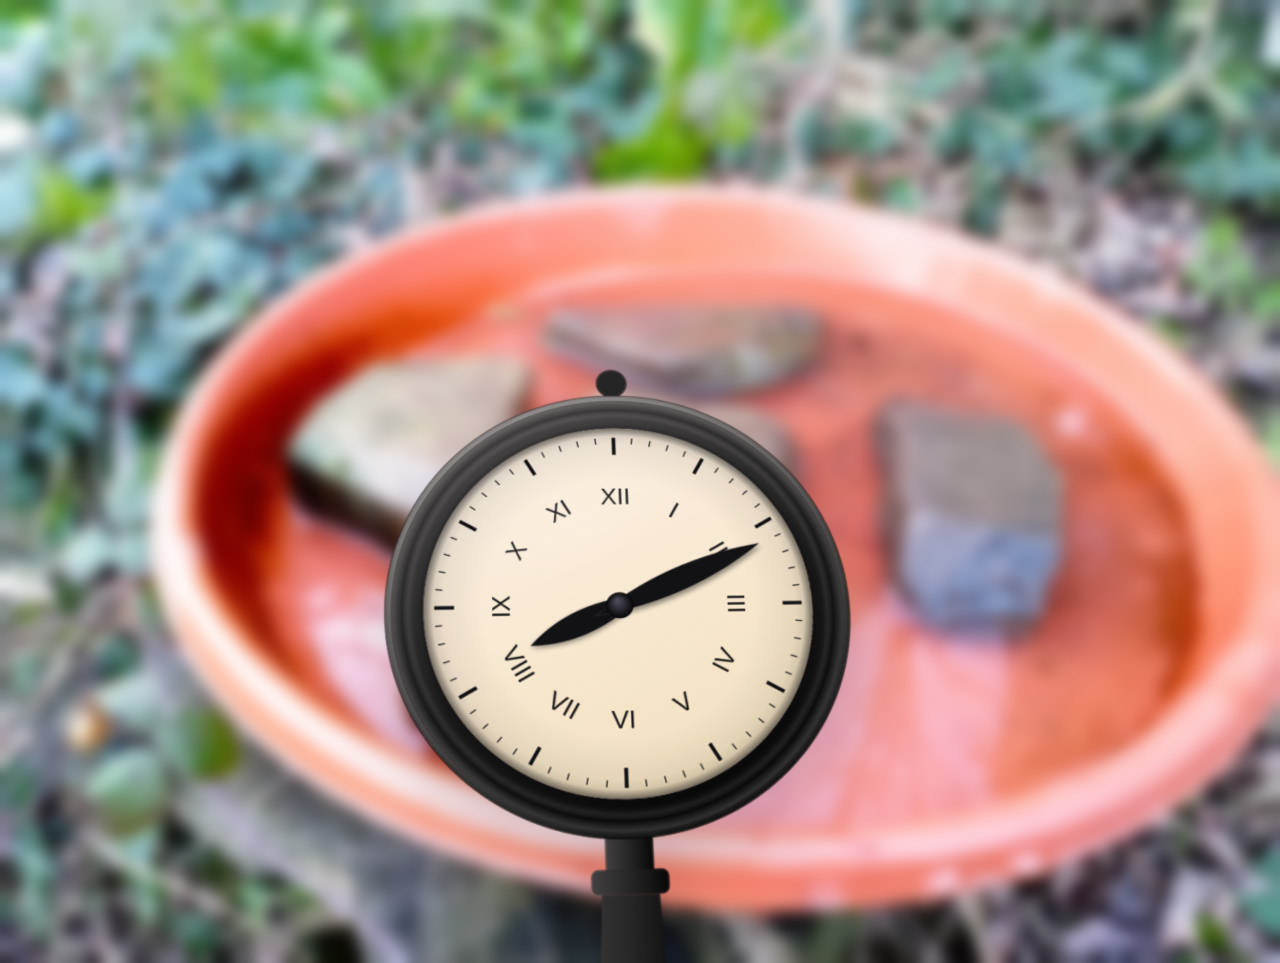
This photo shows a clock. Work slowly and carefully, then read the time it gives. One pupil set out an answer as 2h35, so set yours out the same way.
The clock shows 8h11
